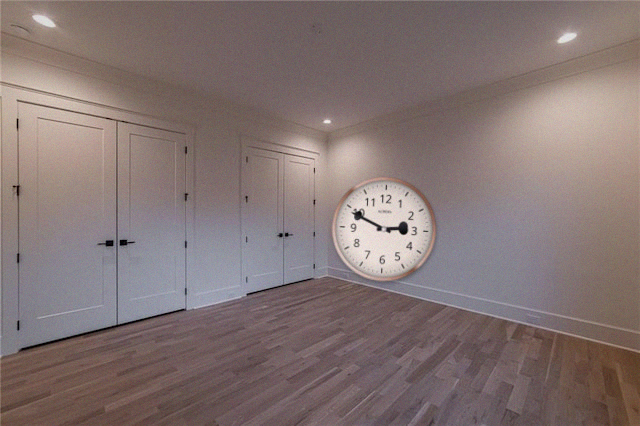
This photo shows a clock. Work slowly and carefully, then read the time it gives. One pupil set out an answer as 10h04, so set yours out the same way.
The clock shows 2h49
